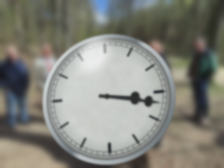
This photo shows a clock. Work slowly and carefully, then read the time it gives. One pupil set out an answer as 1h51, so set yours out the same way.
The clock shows 3h17
